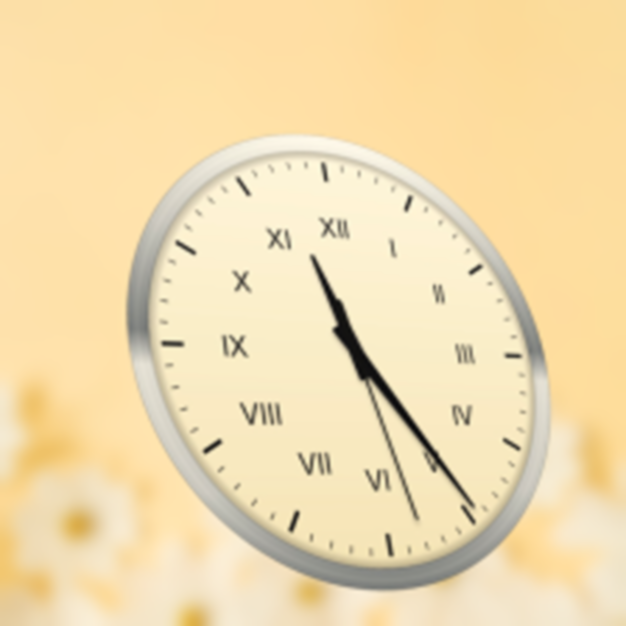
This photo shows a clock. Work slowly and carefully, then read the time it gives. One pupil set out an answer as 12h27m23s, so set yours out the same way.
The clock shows 11h24m28s
